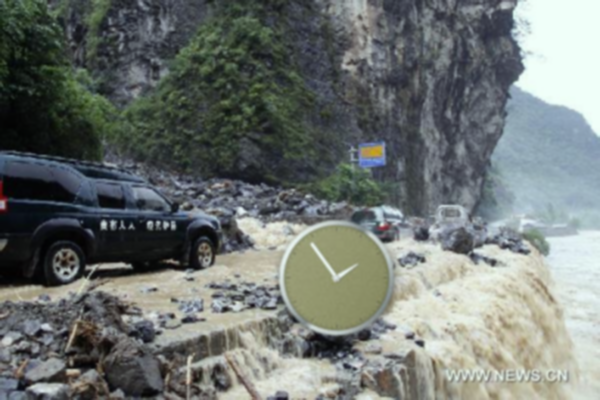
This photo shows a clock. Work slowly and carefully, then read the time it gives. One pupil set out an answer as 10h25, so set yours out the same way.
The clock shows 1h54
